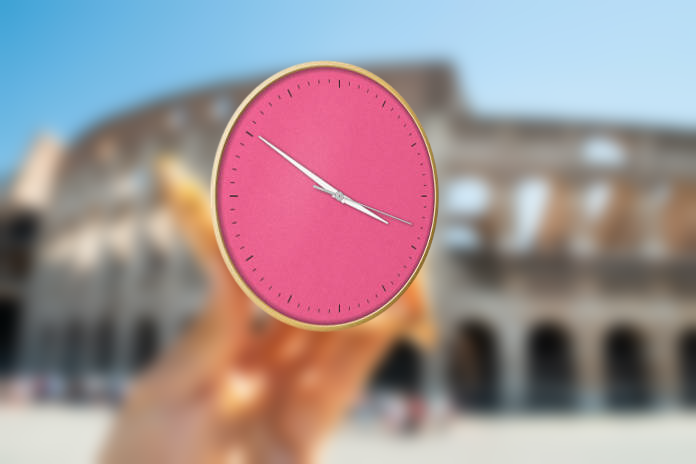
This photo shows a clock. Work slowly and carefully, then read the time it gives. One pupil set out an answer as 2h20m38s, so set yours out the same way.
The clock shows 3h50m18s
